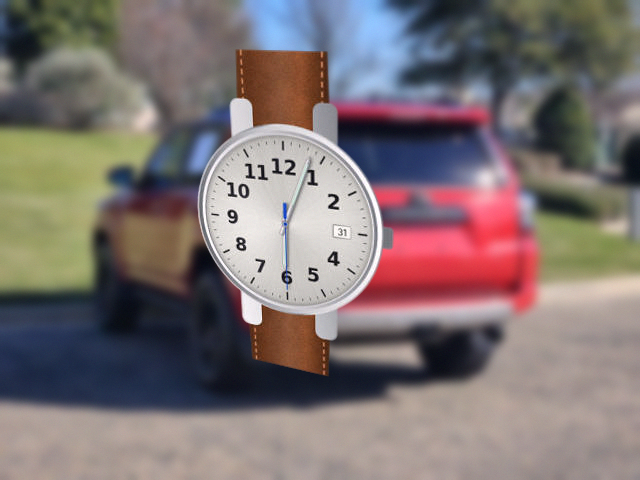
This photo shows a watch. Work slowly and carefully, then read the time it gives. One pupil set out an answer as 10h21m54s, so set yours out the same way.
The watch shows 6h03m30s
